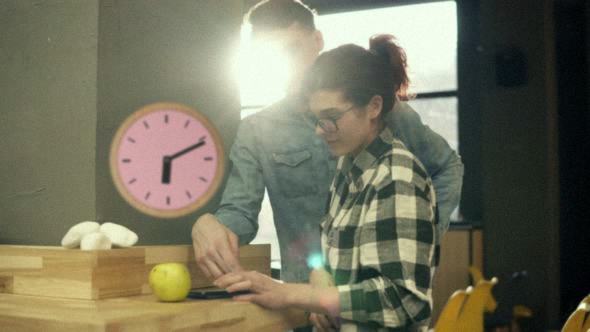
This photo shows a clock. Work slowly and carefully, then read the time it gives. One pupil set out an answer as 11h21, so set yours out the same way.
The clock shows 6h11
